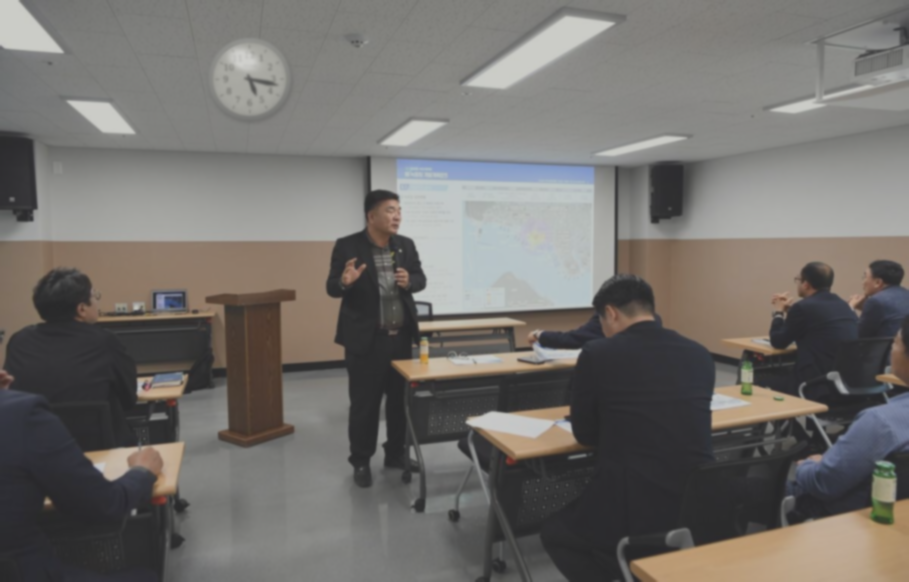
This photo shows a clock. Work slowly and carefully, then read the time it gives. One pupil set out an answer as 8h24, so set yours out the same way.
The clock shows 5h17
